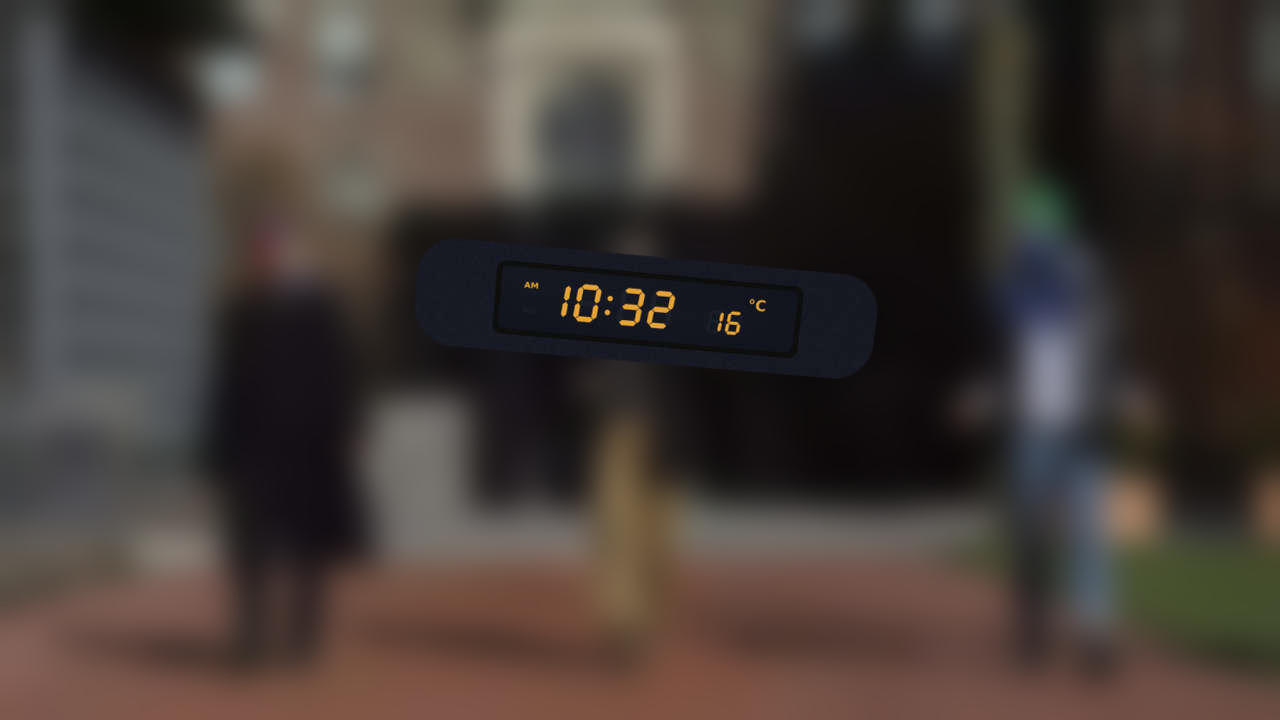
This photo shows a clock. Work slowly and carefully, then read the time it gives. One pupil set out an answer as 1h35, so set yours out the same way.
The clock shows 10h32
